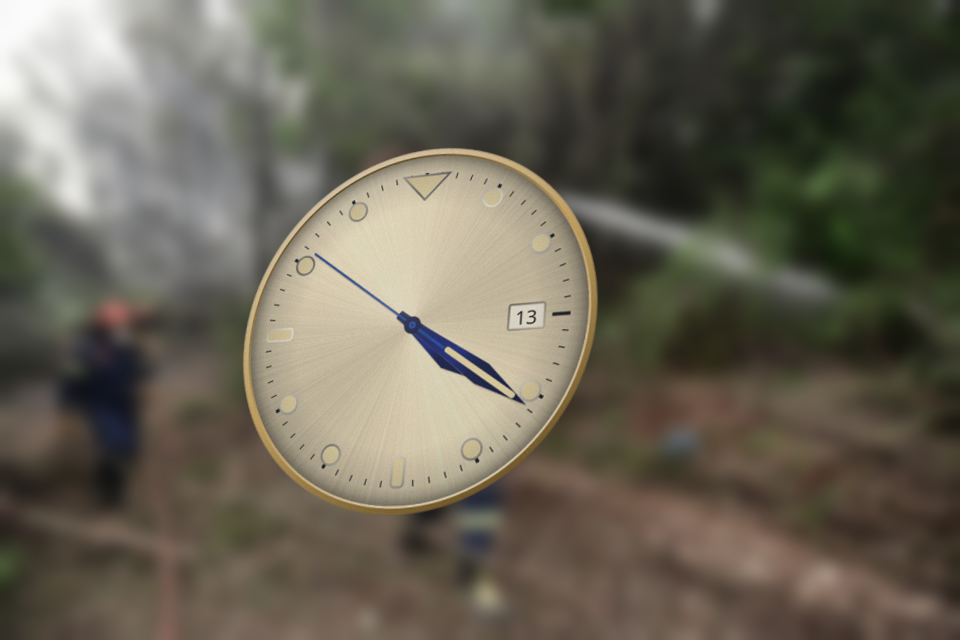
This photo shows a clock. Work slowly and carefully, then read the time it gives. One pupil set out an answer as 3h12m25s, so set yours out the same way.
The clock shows 4h20m51s
